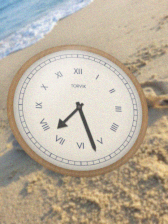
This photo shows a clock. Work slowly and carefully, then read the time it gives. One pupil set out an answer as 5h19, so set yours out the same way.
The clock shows 7h27
